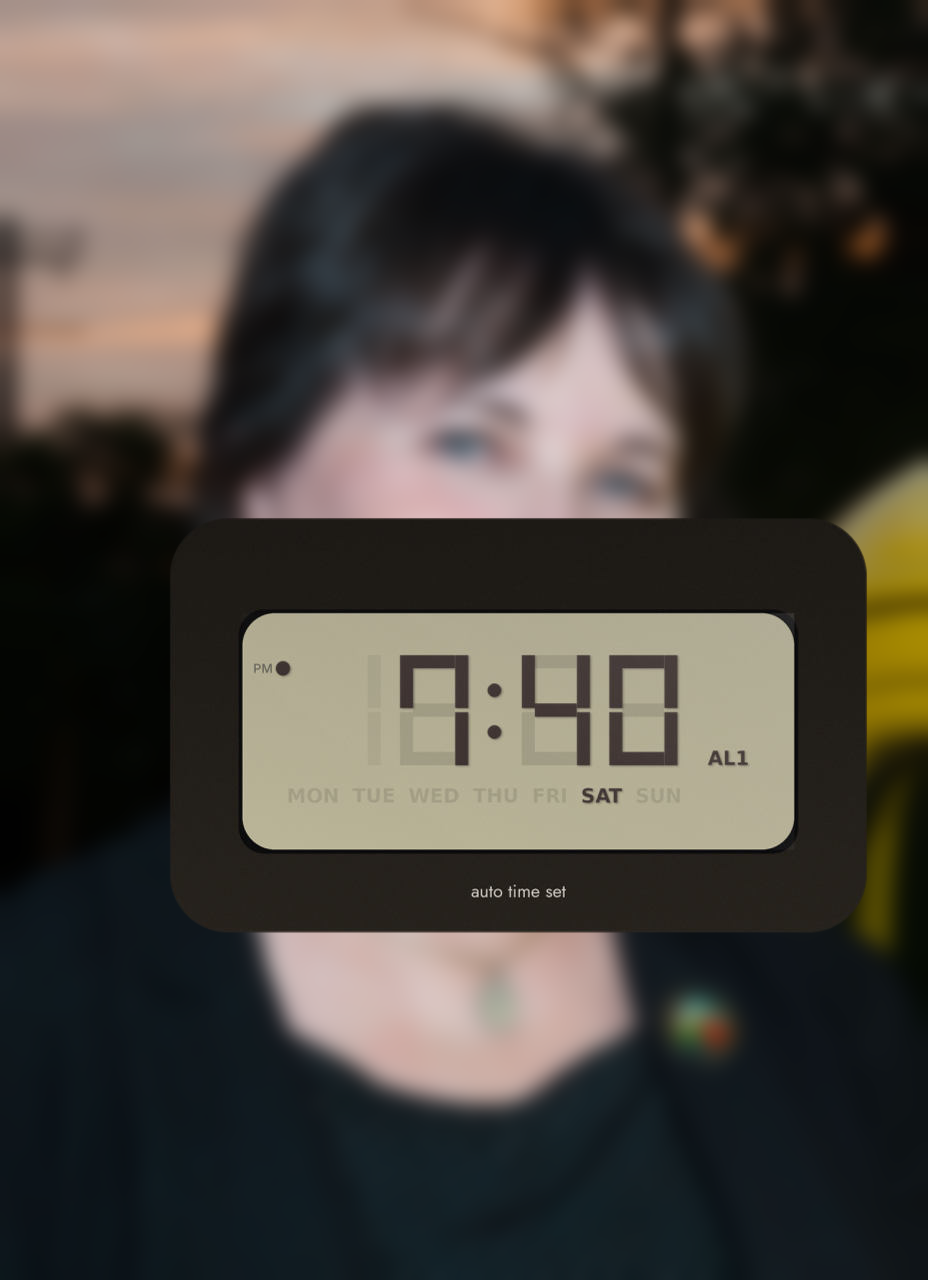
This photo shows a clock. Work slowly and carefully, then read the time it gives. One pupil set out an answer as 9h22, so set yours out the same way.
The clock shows 7h40
